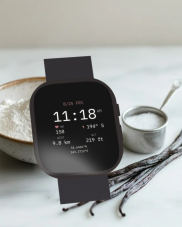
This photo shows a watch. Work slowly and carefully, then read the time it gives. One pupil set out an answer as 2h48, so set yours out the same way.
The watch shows 11h18
